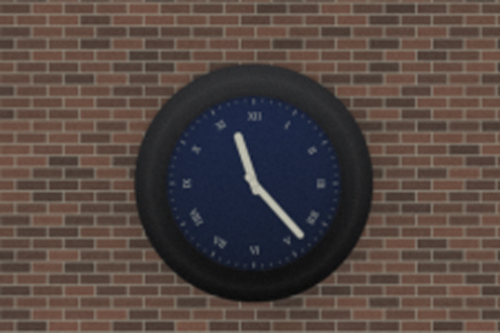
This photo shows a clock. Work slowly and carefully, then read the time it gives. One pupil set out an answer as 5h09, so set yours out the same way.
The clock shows 11h23
